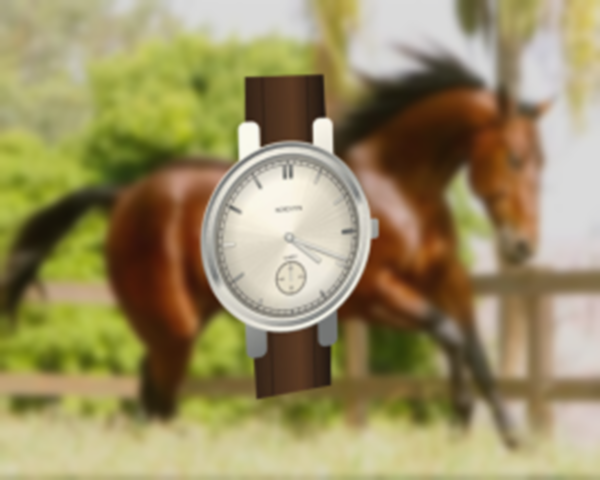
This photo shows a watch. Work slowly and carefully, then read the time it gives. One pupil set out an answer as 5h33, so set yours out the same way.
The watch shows 4h19
